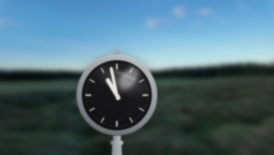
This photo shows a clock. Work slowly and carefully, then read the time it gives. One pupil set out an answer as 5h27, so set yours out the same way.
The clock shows 10h58
